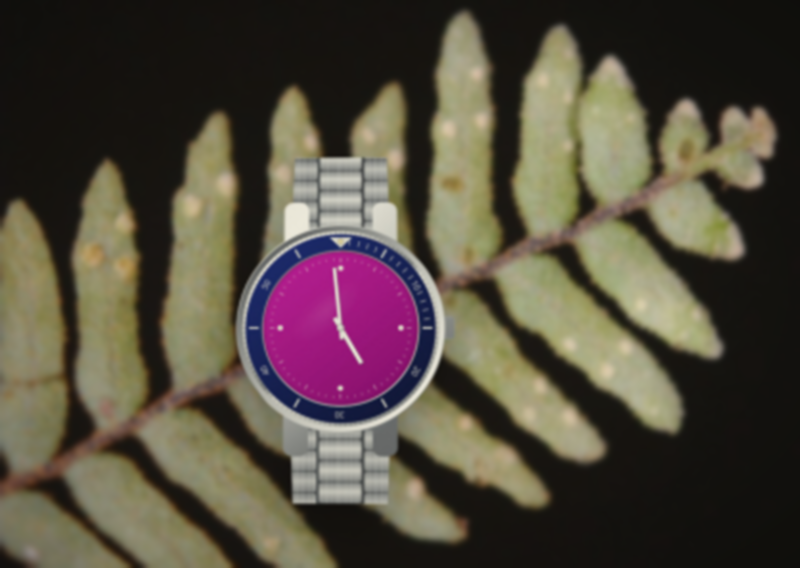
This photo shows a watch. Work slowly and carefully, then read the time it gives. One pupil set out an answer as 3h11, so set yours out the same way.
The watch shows 4h59
